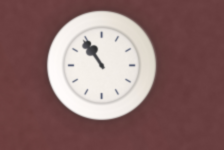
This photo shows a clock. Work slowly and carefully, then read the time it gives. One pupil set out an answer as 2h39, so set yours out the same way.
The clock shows 10h54
